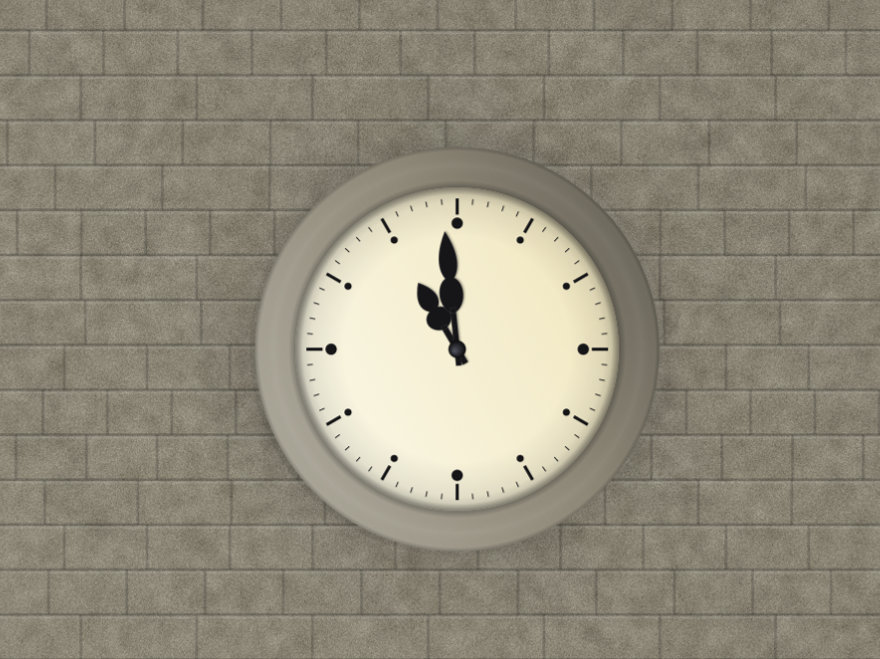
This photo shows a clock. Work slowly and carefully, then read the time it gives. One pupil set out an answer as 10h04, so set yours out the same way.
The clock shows 10h59
